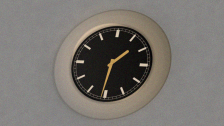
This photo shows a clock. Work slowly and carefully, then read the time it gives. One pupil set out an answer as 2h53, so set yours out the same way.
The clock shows 1h31
